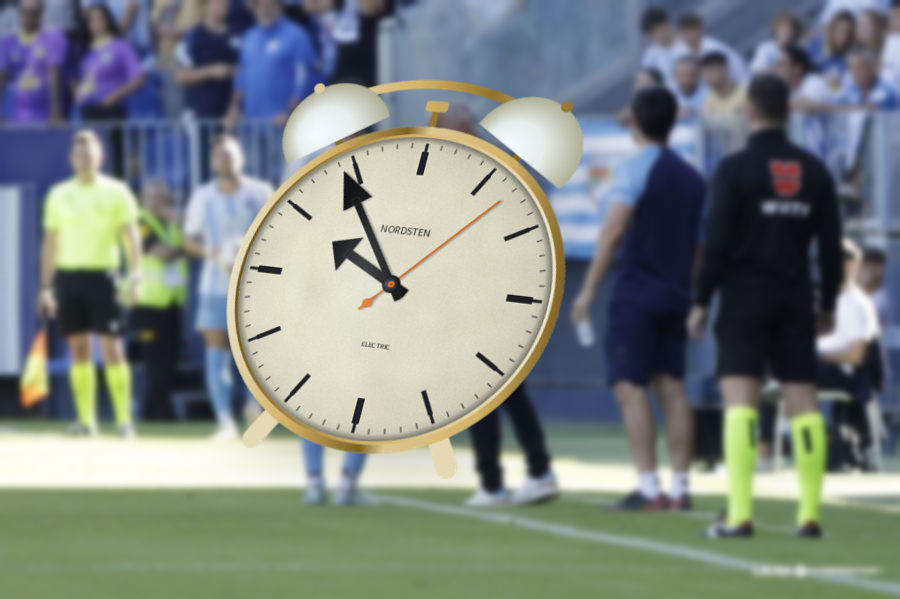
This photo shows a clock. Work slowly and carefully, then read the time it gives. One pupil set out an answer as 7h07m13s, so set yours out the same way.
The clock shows 9h54m07s
